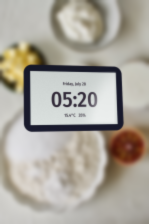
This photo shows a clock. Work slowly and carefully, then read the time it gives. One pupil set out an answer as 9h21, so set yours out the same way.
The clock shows 5h20
